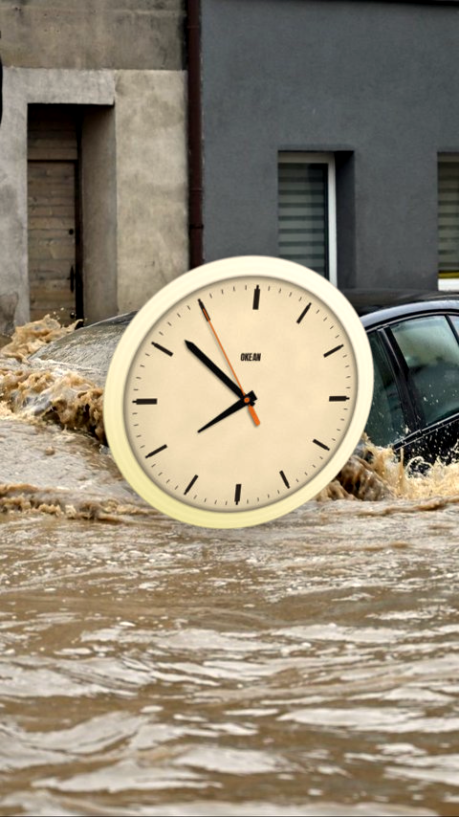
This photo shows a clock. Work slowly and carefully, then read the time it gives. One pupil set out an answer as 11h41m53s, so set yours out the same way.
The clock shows 7h51m55s
